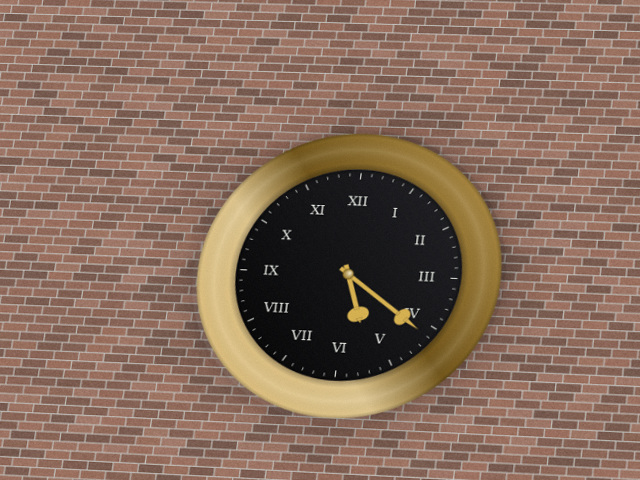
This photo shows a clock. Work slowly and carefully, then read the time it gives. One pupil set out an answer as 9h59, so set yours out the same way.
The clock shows 5h21
